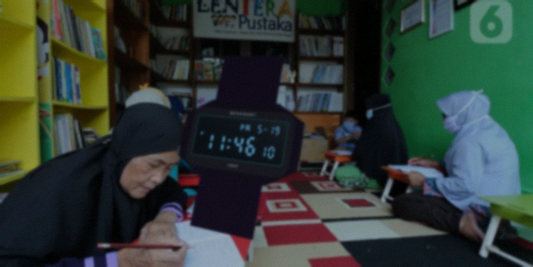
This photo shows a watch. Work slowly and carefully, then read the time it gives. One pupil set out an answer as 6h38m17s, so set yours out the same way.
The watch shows 11h46m10s
